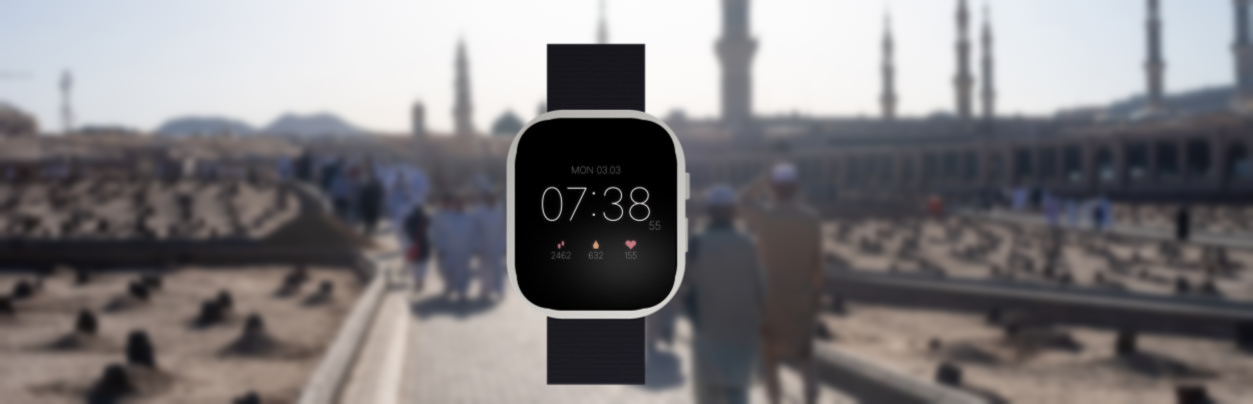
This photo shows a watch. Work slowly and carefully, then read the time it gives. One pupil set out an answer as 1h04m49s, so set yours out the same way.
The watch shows 7h38m55s
